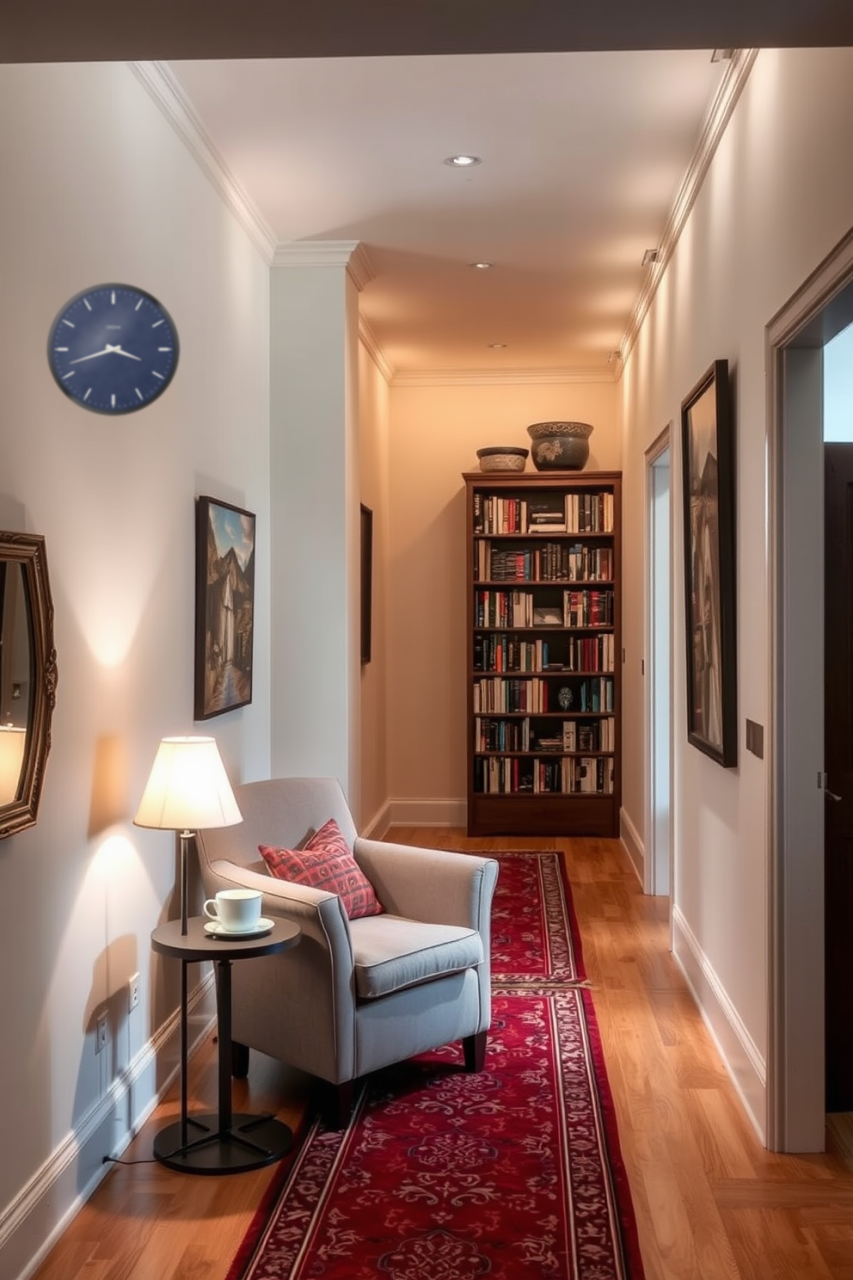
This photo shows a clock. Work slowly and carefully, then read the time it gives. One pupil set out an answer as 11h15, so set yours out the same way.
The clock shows 3h42
